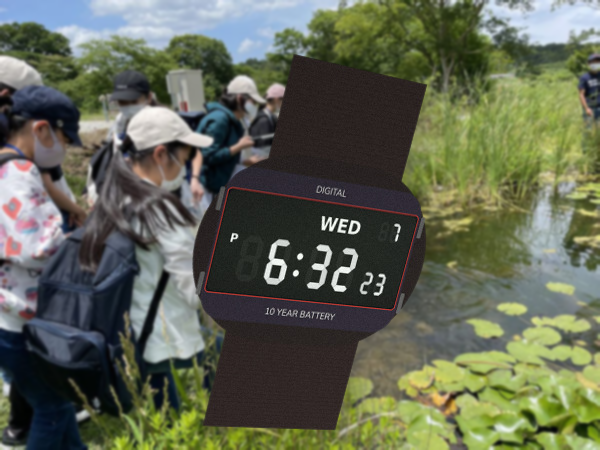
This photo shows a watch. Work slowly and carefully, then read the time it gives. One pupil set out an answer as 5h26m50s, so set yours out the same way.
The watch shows 6h32m23s
